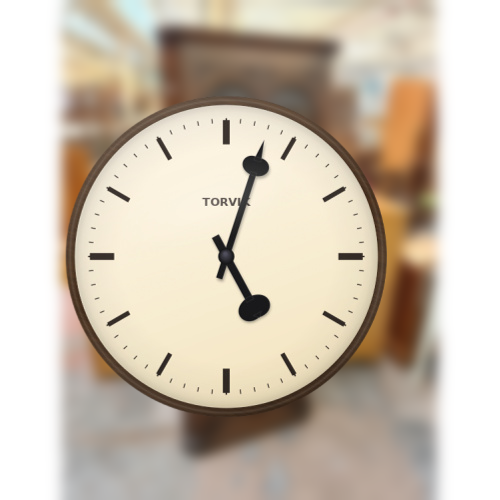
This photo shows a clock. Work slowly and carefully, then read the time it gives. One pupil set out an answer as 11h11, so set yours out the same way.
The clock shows 5h03
